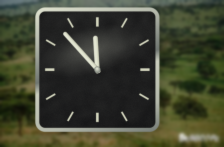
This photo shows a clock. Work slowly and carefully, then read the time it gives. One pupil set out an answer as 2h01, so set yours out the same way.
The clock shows 11h53
